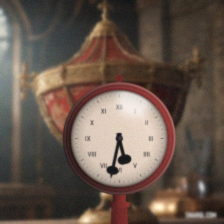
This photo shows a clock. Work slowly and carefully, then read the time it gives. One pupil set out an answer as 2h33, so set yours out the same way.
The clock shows 5h32
